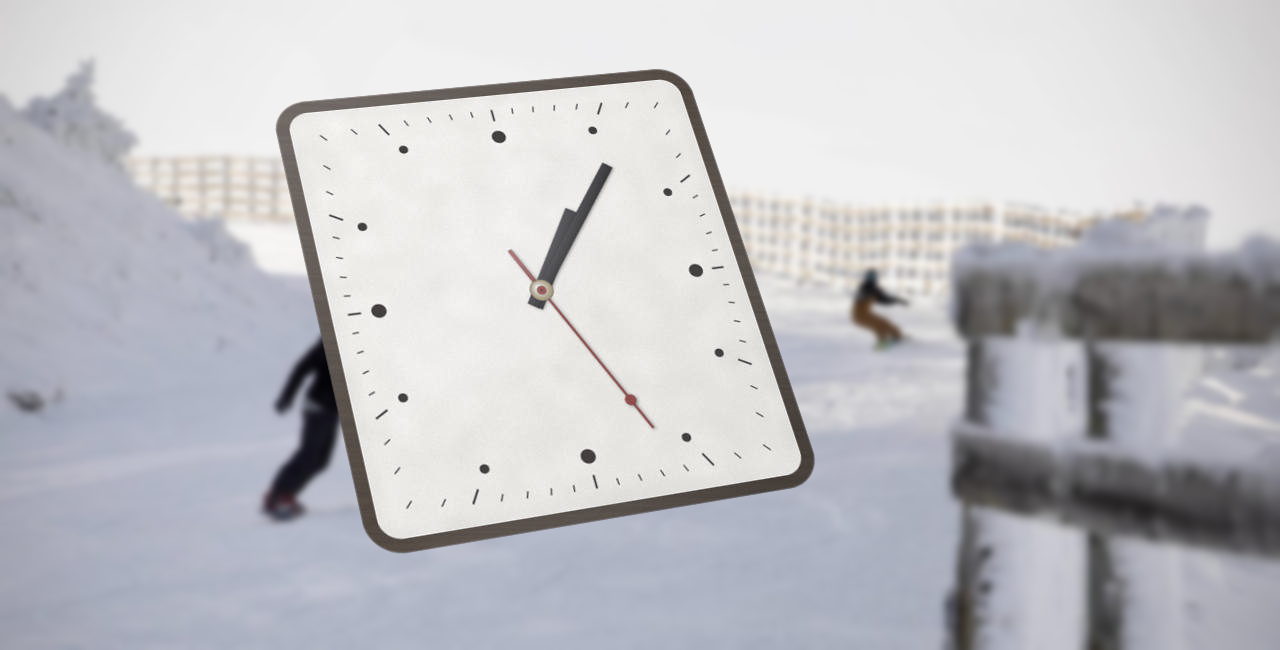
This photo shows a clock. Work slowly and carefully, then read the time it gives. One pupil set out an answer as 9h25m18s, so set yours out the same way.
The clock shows 1h06m26s
